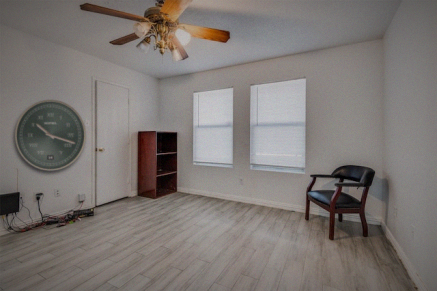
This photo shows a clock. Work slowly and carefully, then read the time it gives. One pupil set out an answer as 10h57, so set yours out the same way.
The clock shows 10h18
